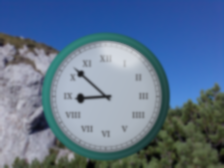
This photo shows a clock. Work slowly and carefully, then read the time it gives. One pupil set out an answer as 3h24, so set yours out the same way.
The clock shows 8h52
